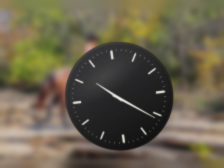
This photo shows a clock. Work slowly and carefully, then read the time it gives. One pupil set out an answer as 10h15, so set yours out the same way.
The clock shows 10h21
